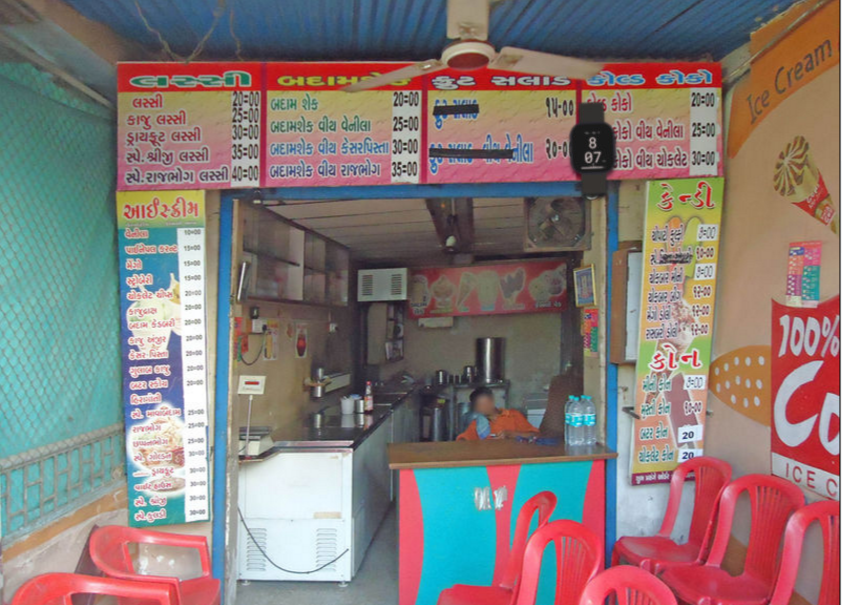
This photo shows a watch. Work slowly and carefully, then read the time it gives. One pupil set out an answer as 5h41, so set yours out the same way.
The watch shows 8h07
